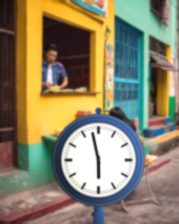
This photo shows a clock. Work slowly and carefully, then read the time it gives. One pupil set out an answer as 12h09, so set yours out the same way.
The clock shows 5h58
